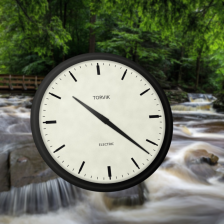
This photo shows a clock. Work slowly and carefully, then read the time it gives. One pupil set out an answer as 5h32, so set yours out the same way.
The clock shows 10h22
